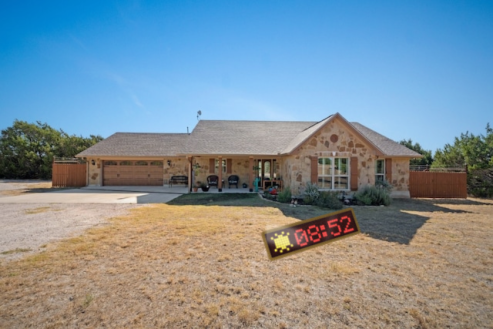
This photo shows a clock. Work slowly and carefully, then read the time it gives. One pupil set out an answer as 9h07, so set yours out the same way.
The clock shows 8h52
